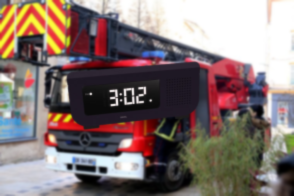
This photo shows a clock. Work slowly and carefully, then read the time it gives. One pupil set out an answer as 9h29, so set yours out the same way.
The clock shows 3h02
